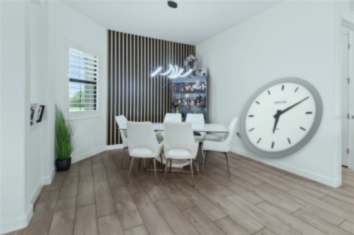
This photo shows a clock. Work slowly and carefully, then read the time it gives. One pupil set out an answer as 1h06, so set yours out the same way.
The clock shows 6h10
